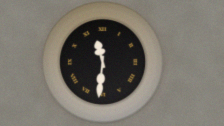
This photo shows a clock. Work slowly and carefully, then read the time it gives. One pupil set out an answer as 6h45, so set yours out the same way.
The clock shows 11h31
